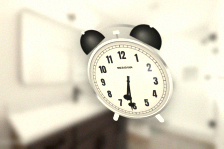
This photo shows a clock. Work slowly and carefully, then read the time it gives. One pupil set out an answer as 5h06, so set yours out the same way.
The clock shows 6h31
